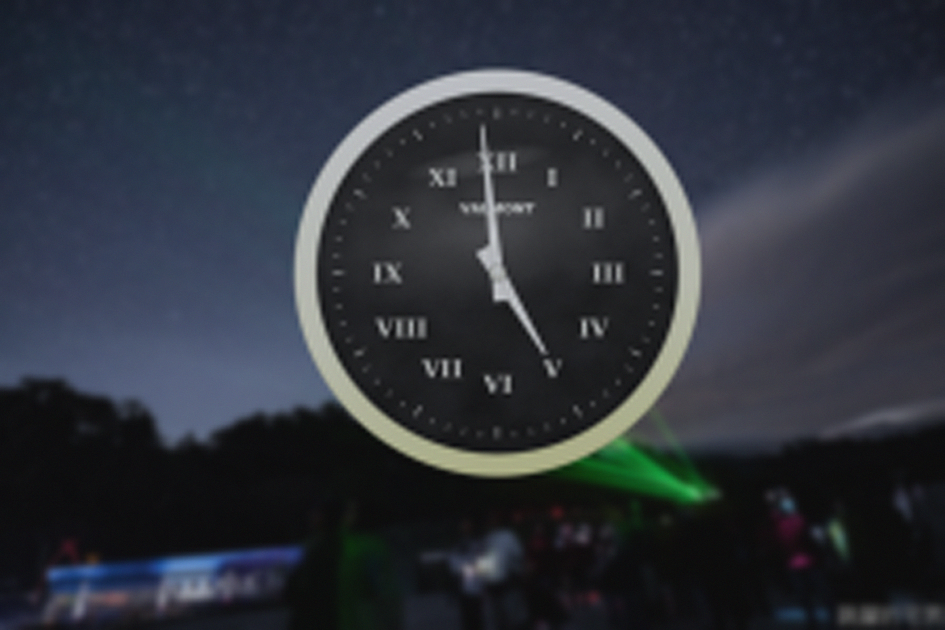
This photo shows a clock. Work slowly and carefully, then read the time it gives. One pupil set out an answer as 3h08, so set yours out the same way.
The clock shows 4h59
